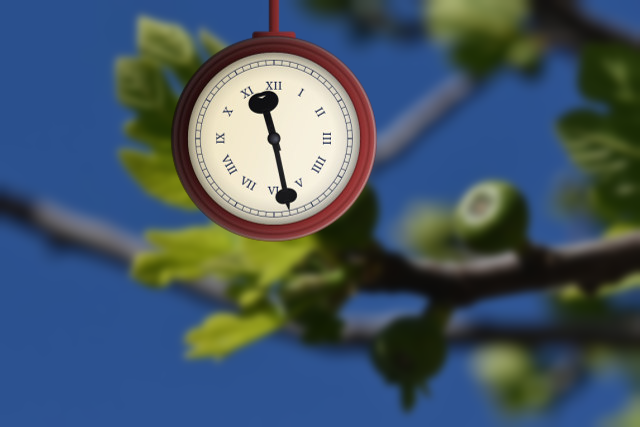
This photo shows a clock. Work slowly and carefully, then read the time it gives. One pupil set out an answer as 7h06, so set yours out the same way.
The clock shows 11h28
